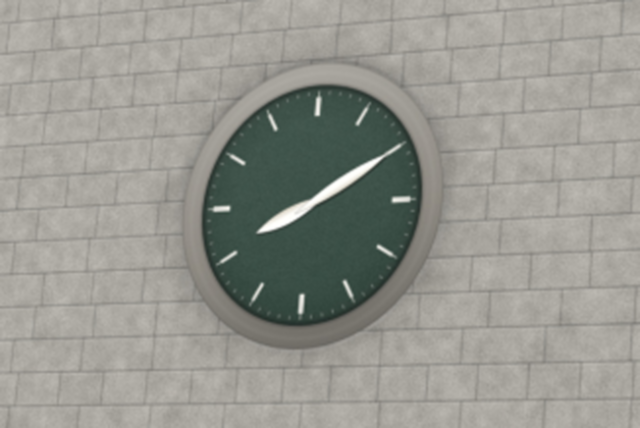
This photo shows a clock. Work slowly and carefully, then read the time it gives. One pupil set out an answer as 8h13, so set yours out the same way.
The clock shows 8h10
